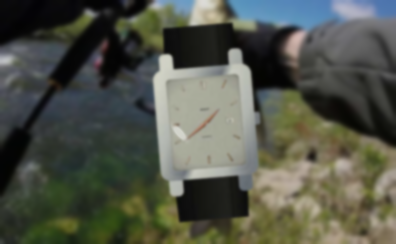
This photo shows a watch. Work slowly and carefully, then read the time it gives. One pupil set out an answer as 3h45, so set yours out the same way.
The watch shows 1h39
